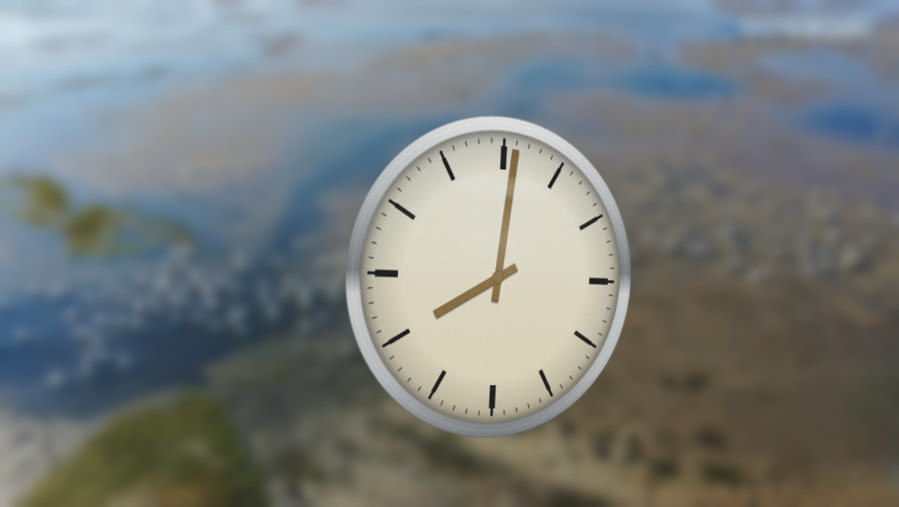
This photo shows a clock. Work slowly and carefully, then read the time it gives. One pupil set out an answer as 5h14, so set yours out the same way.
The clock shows 8h01
